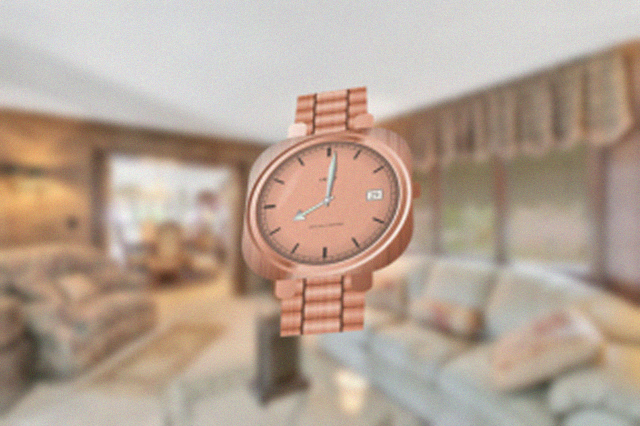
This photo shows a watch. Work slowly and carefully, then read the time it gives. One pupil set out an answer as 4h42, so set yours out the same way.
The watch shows 8h01
